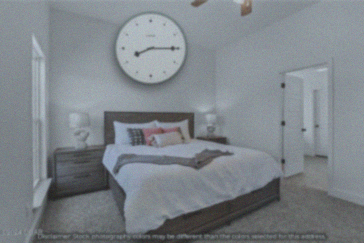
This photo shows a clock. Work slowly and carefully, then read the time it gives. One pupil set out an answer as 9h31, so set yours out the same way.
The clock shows 8h15
